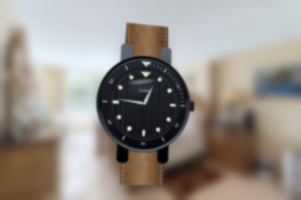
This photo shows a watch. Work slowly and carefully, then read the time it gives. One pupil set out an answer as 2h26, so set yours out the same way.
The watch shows 12h46
